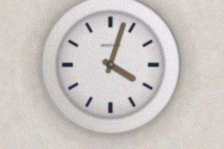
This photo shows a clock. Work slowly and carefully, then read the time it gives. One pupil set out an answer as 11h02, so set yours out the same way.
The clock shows 4h03
